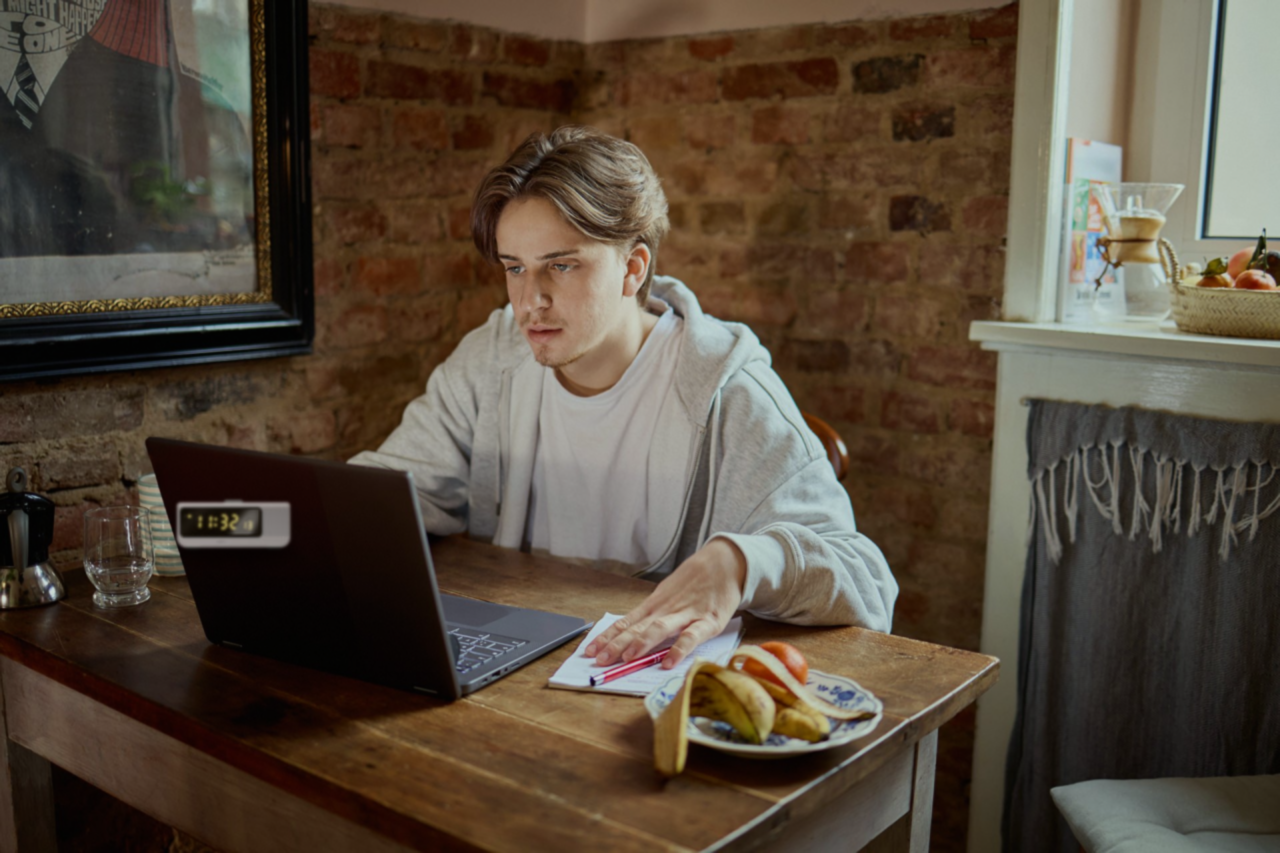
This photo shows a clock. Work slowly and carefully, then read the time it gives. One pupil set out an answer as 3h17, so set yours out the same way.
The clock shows 11h32
